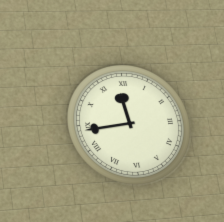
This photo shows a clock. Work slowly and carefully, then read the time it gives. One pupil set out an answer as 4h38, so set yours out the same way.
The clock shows 11h44
